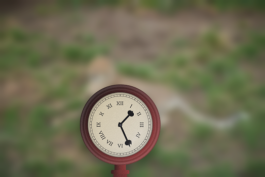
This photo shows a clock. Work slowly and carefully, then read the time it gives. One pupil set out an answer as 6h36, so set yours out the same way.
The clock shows 1h26
